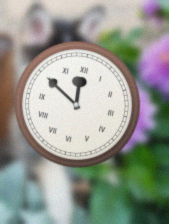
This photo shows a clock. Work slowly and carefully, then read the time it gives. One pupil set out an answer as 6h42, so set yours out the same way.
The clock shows 11h50
